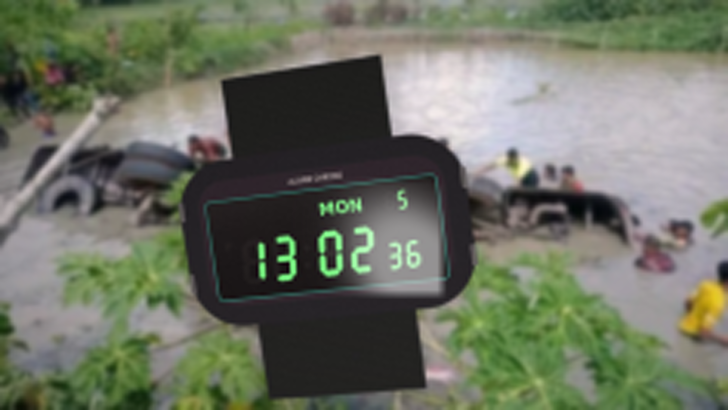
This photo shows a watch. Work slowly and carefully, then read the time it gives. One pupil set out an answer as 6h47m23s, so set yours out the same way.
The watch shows 13h02m36s
